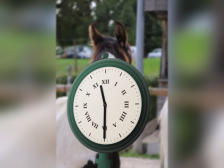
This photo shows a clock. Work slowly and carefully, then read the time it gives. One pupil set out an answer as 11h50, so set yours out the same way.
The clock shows 11h30
